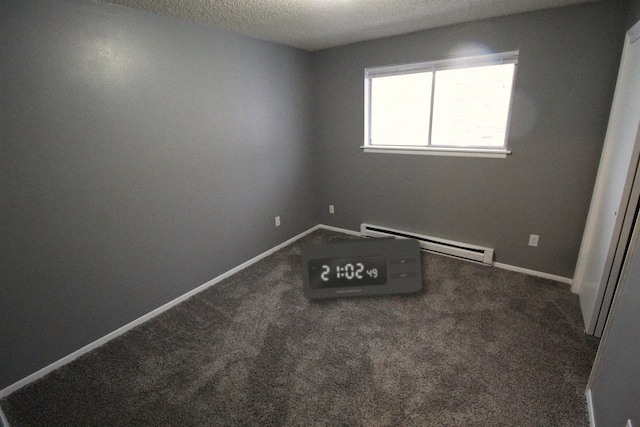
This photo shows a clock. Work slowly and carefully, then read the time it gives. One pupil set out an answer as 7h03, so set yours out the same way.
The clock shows 21h02
